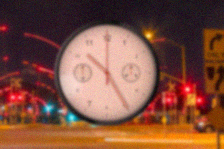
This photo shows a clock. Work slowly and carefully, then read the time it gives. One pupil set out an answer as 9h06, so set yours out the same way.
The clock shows 10h25
